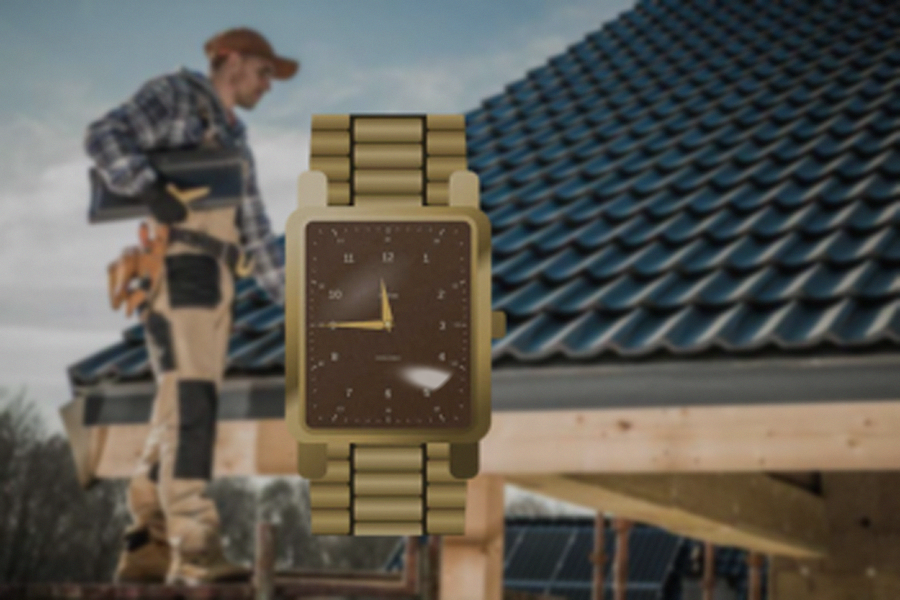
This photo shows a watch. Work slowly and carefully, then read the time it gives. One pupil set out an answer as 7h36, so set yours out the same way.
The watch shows 11h45
